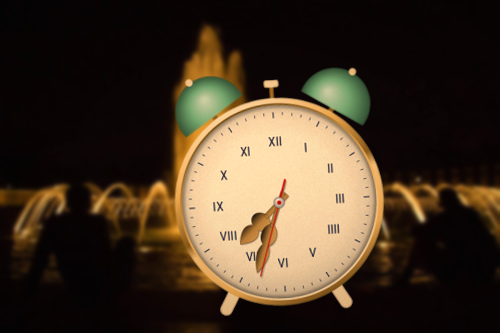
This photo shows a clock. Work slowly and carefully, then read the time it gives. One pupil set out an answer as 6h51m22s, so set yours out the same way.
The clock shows 7h33m33s
